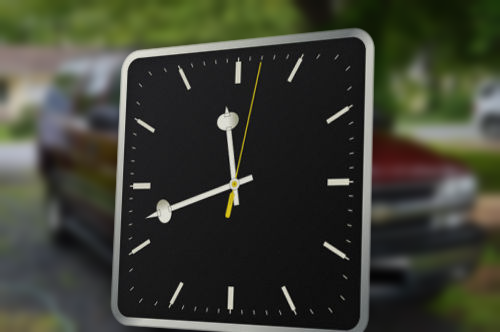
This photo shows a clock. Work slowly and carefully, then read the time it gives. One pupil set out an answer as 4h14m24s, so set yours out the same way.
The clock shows 11h42m02s
